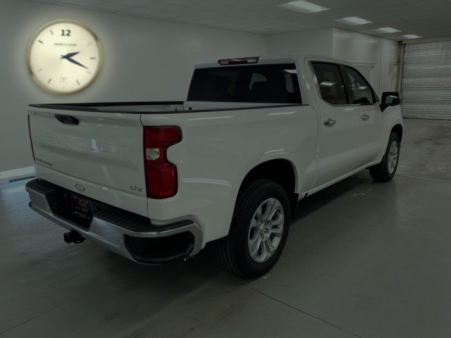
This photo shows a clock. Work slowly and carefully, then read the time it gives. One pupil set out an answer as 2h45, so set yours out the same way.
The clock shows 2h19
